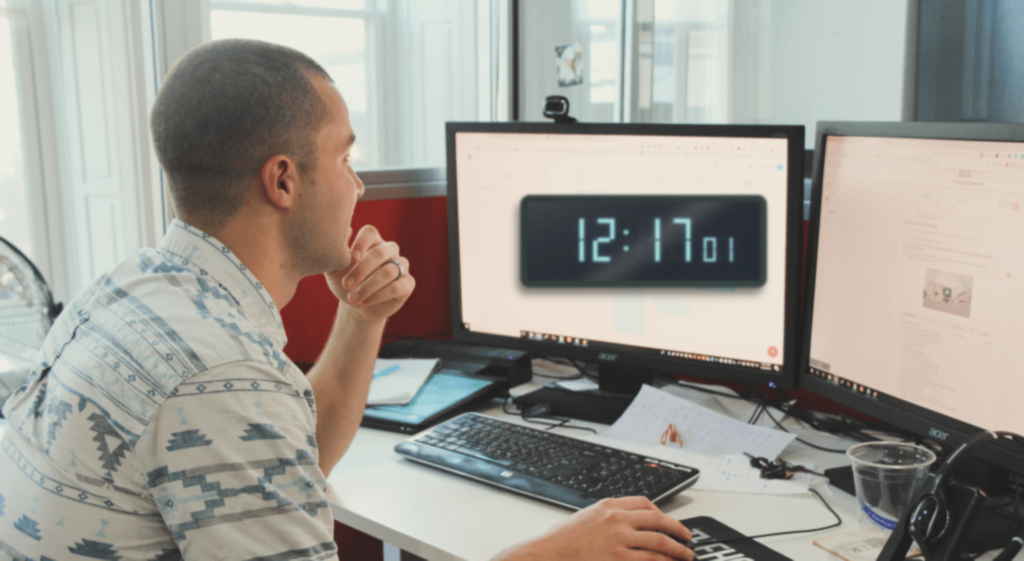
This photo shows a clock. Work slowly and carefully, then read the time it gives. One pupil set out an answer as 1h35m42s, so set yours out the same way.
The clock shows 12h17m01s
